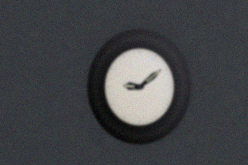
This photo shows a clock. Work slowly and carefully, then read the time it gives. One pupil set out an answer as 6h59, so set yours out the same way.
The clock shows 9h09
